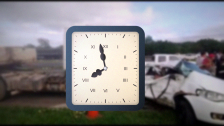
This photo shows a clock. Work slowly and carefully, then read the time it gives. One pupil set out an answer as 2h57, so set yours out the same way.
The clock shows 7h58
